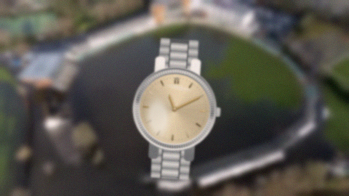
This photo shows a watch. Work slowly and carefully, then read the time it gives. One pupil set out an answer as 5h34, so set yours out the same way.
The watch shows 11h10
